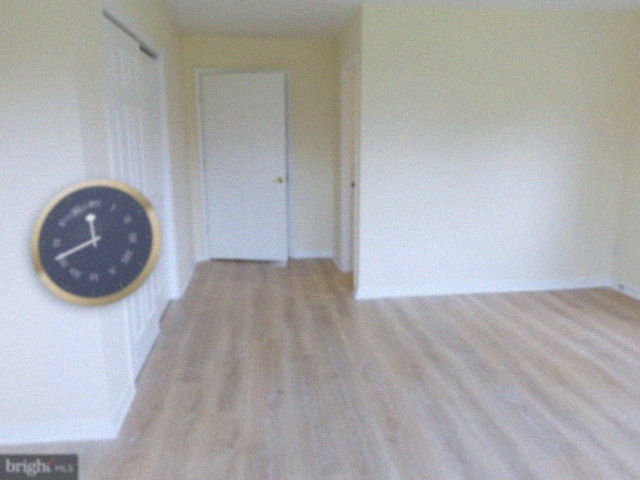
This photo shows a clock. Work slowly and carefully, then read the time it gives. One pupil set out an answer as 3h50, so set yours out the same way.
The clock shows 11h41
